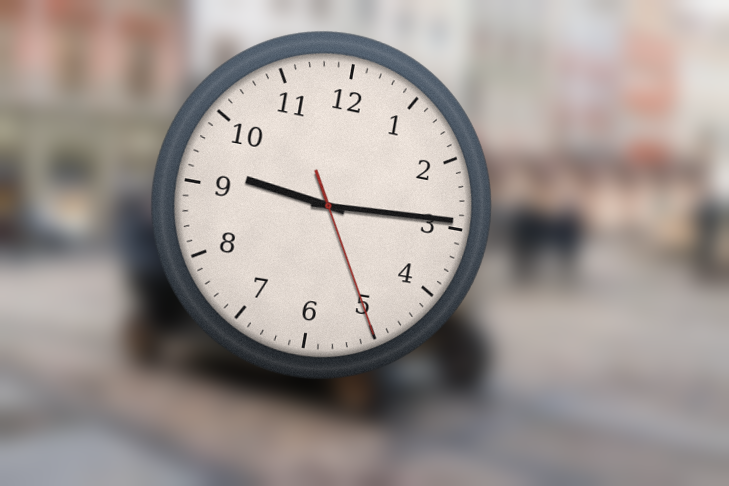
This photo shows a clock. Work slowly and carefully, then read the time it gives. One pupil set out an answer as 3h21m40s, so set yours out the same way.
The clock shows 9h14m25s
